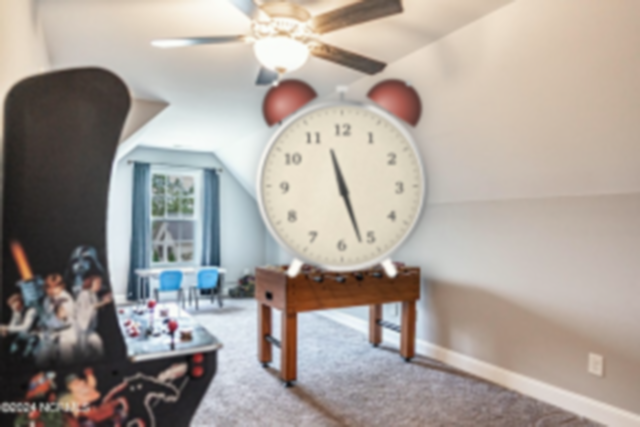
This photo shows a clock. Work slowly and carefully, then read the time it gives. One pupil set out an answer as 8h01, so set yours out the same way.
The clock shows 11h27
